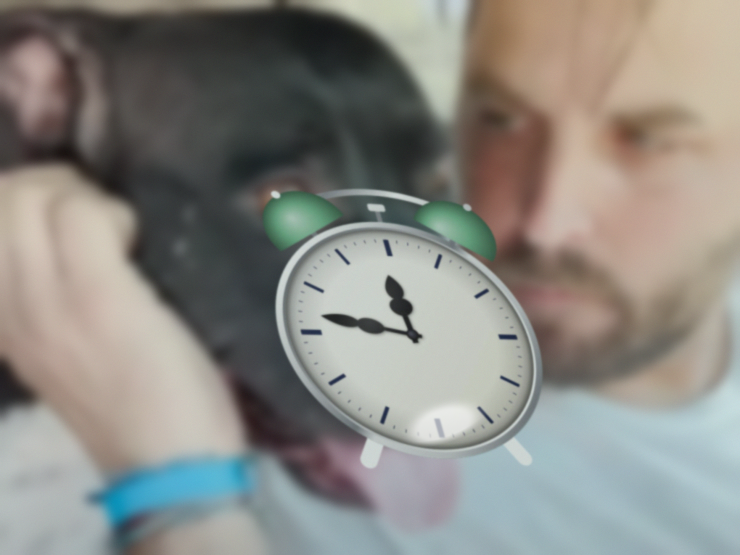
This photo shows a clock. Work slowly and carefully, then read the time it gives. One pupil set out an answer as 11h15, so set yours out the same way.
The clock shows 11h47
